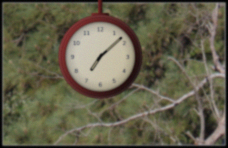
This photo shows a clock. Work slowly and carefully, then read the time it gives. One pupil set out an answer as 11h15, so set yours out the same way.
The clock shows 7h08
